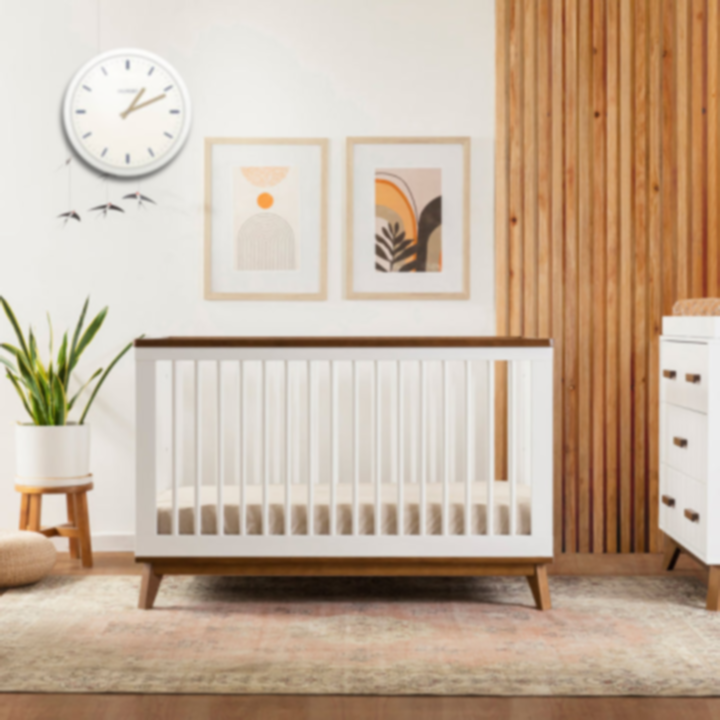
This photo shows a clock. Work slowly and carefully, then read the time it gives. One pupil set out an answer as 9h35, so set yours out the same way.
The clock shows 1h11
